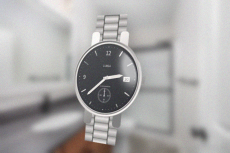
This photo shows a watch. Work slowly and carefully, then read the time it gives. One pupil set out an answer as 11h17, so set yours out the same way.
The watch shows 2h38
